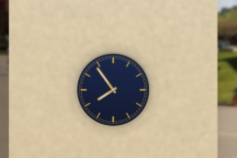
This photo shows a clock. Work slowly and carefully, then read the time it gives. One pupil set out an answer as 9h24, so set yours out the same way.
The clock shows 7h54
